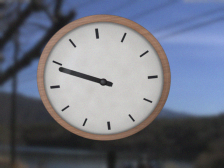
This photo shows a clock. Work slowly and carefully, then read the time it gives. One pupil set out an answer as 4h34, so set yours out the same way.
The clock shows 9h49
